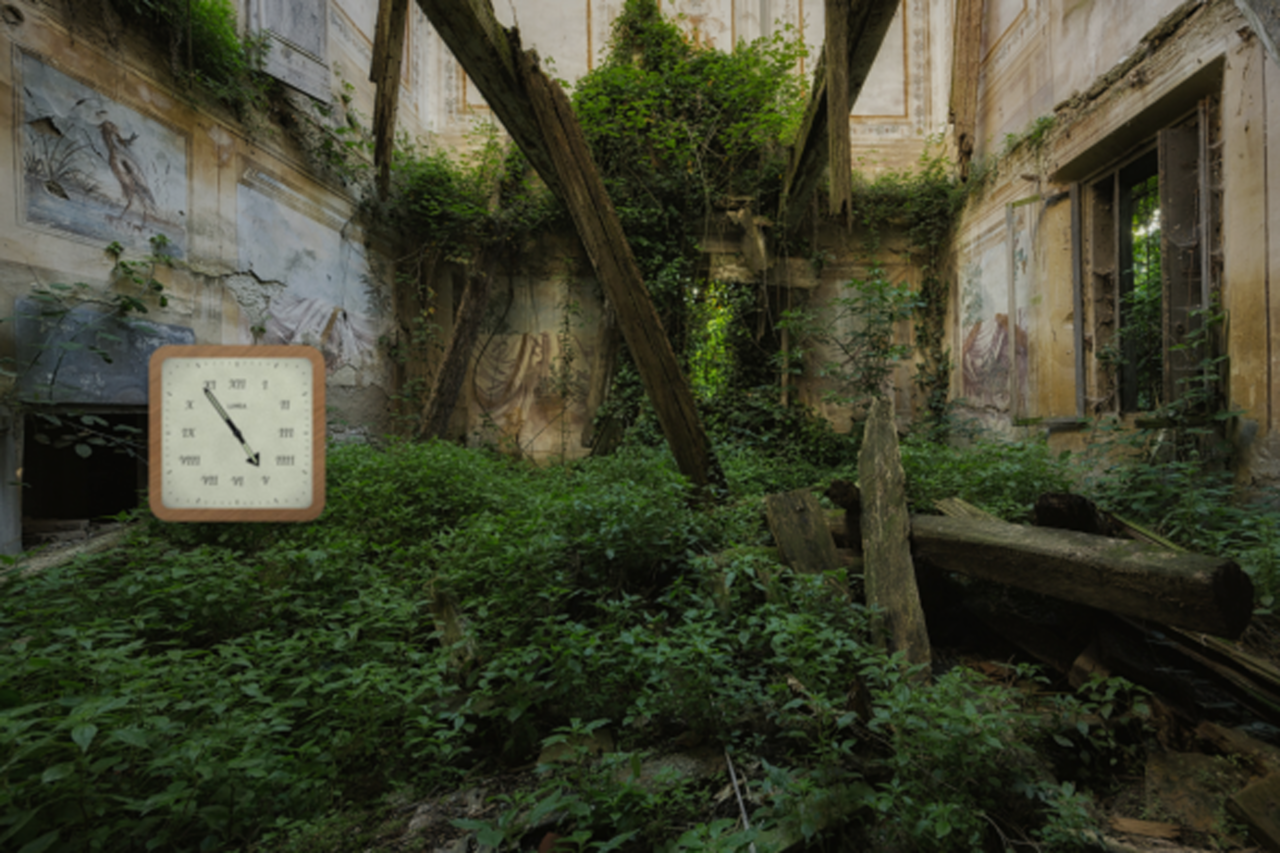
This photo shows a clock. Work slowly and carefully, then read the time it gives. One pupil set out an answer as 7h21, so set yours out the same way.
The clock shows 4h54
